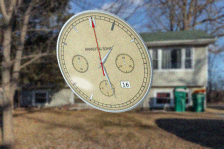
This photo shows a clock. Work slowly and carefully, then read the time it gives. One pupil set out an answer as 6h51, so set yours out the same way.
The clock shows 1h28
